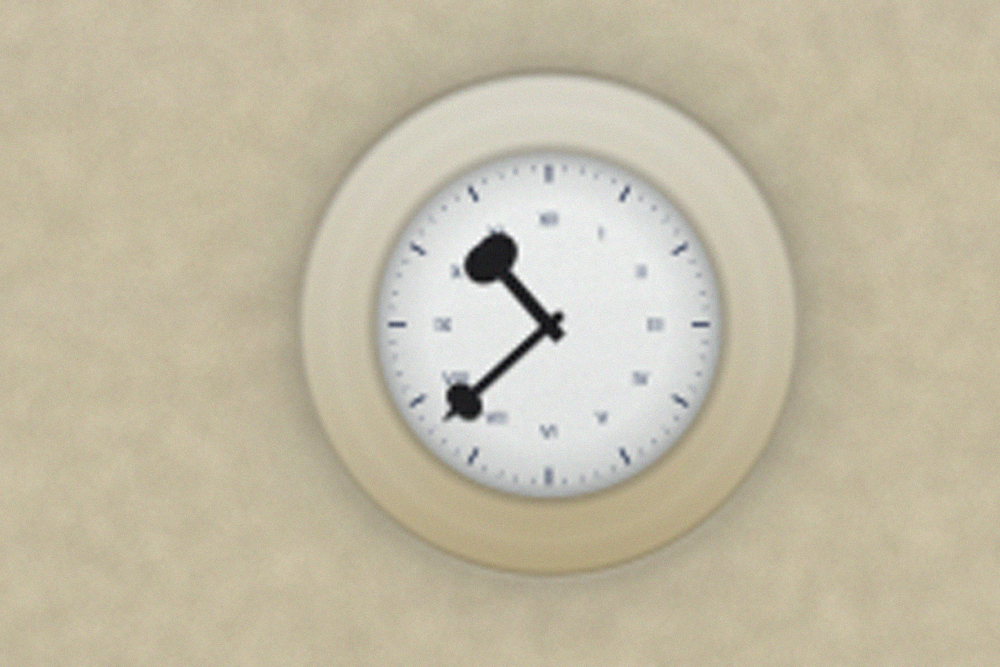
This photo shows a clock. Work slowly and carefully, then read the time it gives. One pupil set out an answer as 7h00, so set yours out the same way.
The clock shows 10h38
